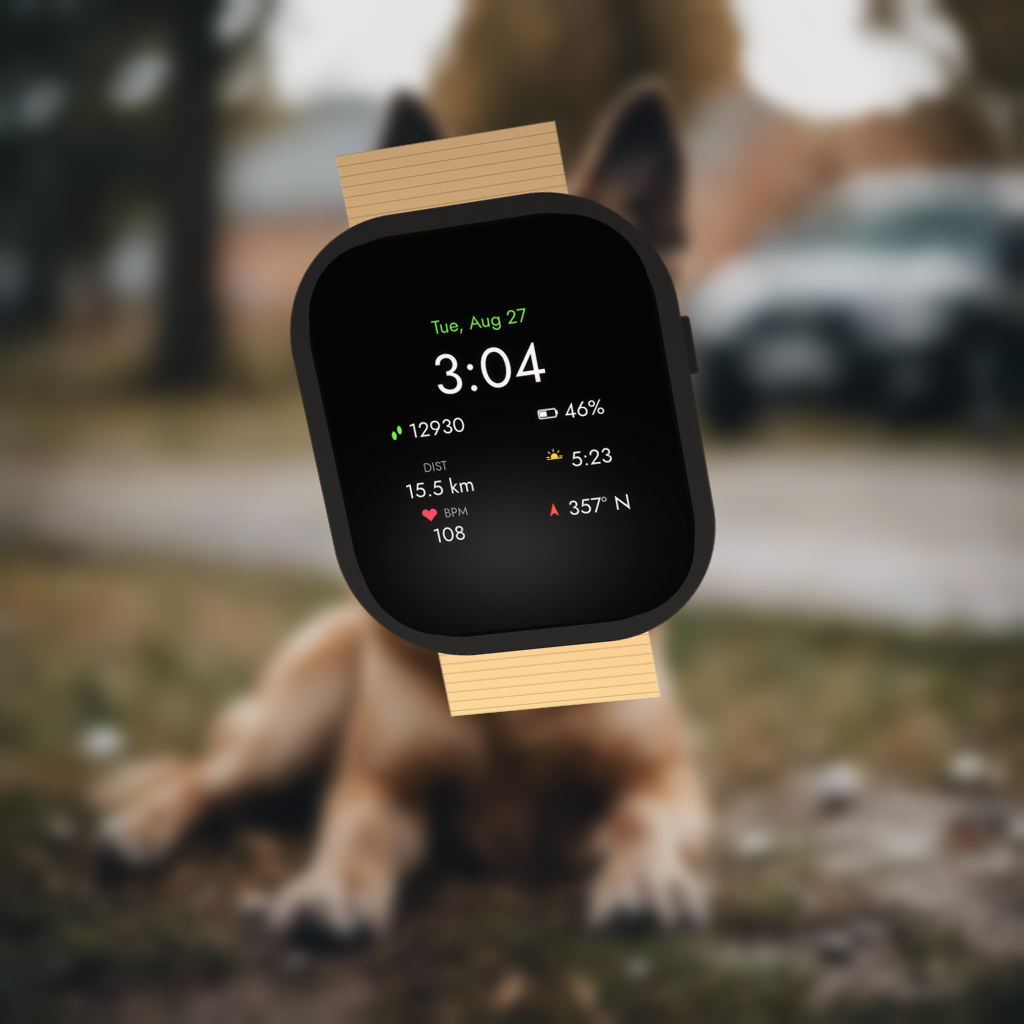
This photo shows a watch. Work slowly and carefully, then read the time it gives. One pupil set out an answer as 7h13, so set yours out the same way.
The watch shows 3h04
